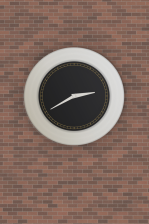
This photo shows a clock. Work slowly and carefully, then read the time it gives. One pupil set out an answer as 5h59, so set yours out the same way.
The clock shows 2h40
